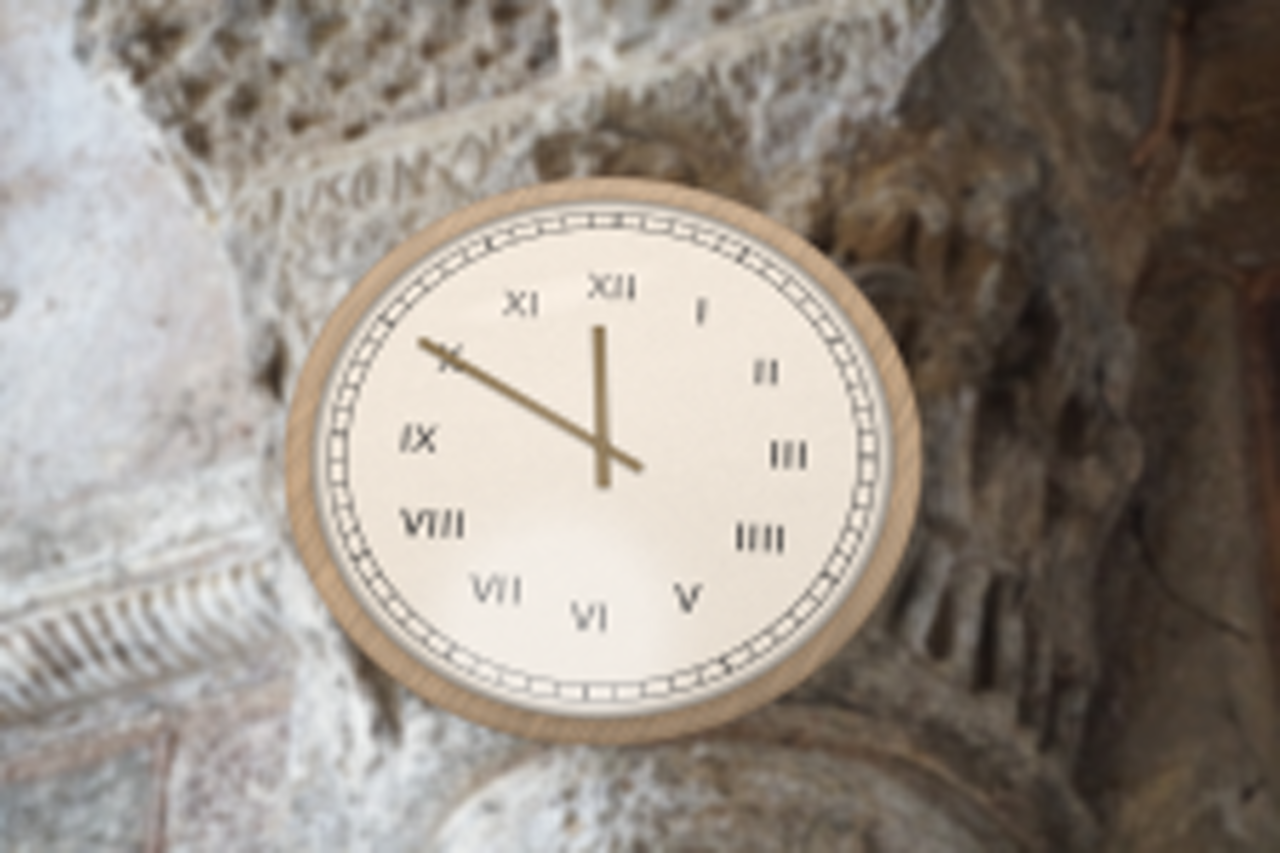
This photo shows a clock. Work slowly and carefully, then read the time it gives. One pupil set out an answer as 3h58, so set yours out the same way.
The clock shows 11h50
